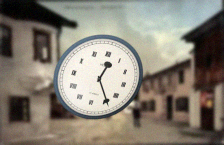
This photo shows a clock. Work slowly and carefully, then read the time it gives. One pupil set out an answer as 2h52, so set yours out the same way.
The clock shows 12h24
